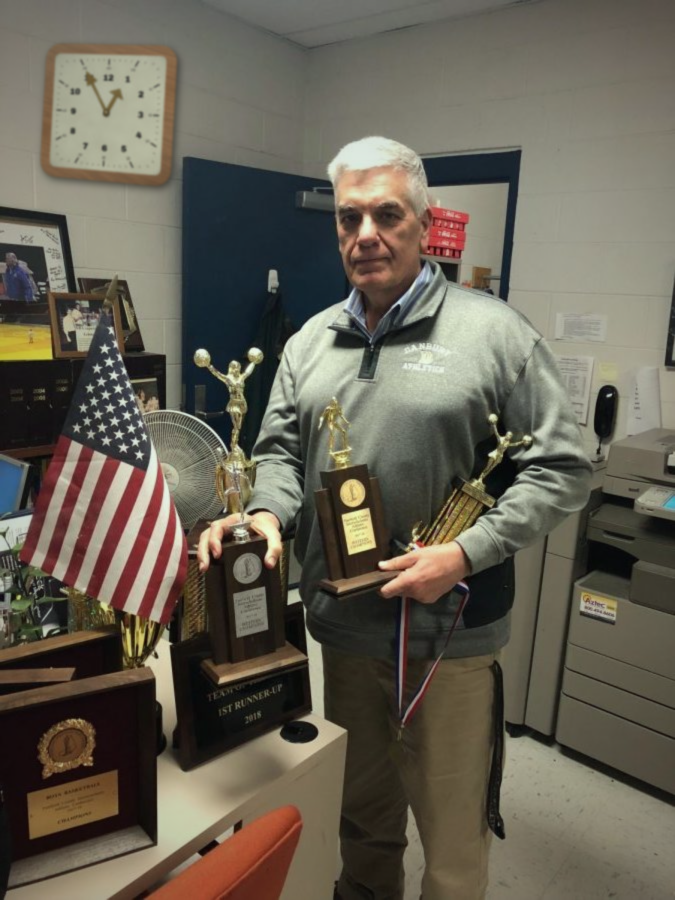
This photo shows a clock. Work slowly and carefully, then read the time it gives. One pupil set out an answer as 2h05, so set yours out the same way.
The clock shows 12h55
